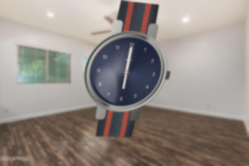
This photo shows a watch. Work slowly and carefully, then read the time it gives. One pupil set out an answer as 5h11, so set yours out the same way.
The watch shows 6h00
